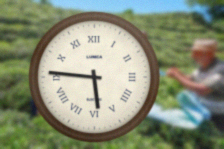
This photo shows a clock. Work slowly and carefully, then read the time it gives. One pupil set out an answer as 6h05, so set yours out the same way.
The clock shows 5h46
